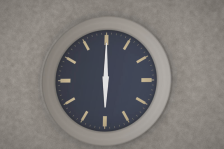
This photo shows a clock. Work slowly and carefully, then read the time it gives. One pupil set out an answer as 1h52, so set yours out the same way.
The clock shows 6h00
